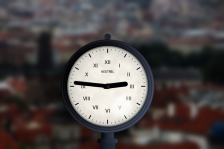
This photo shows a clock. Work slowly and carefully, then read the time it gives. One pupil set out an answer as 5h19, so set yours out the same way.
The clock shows 2h46
